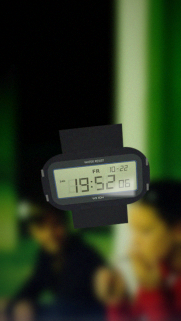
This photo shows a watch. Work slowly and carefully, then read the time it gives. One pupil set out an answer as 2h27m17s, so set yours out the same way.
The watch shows 19h52m06s
